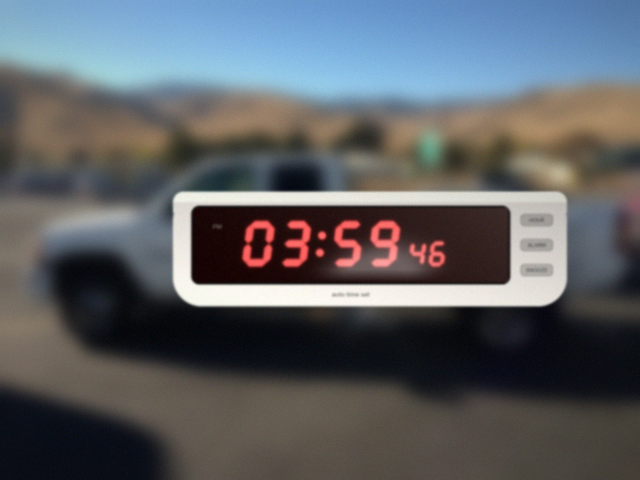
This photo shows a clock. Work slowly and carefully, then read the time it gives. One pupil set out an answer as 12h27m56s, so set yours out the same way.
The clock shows 3h59m46s
